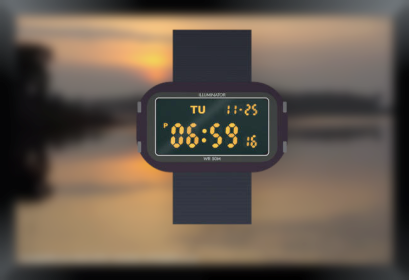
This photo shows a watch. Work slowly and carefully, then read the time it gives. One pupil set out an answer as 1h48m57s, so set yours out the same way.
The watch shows 6h59m16s
